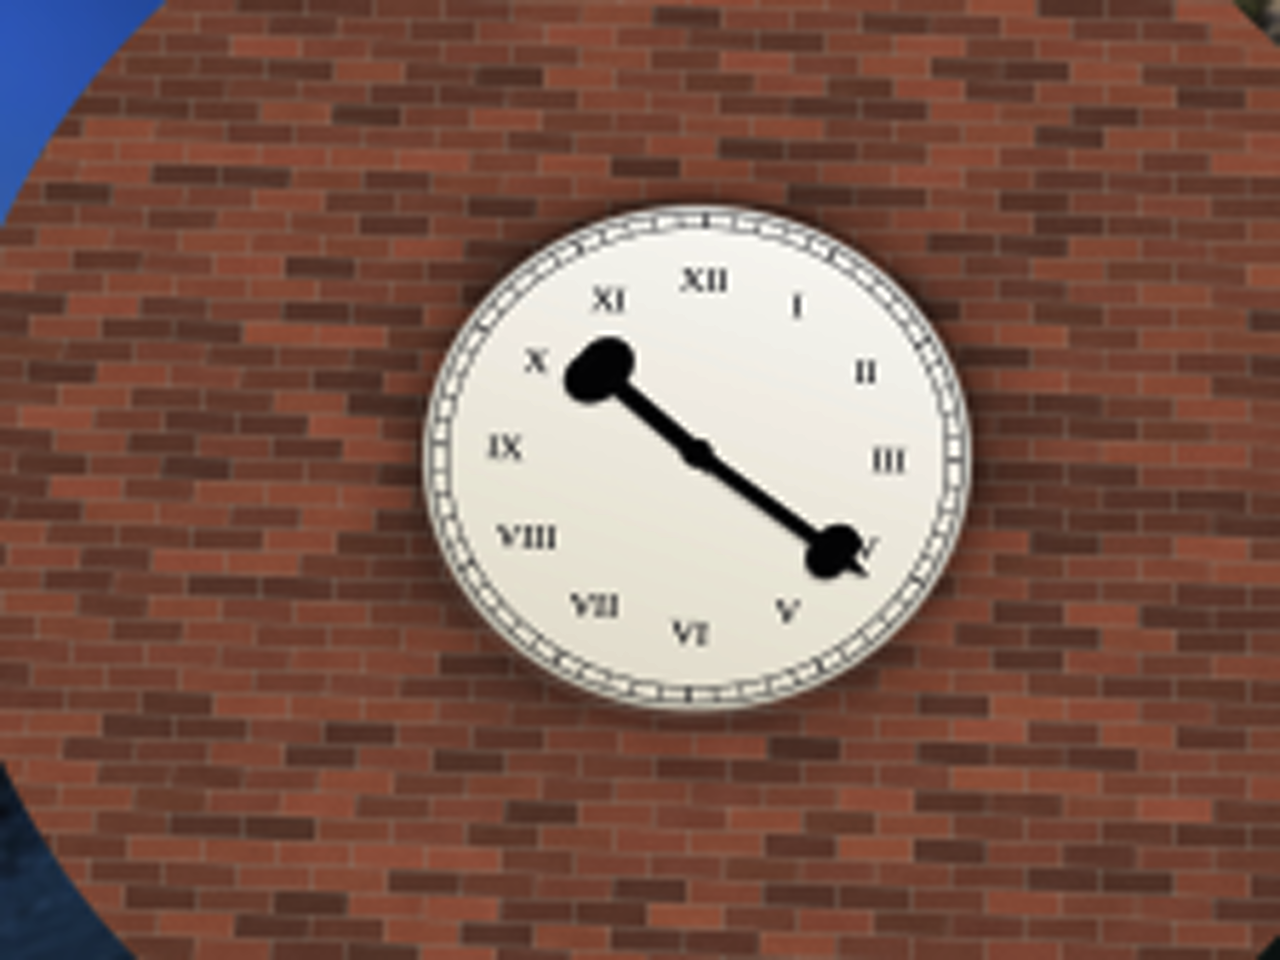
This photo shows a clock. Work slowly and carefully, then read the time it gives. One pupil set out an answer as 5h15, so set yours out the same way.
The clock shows 10h21
